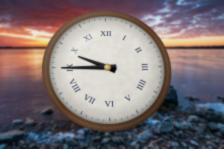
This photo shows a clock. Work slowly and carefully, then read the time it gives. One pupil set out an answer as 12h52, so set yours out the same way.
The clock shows 9h45
